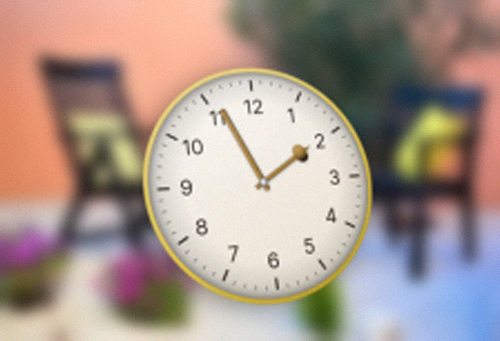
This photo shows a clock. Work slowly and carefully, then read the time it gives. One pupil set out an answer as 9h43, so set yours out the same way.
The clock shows 1h56
